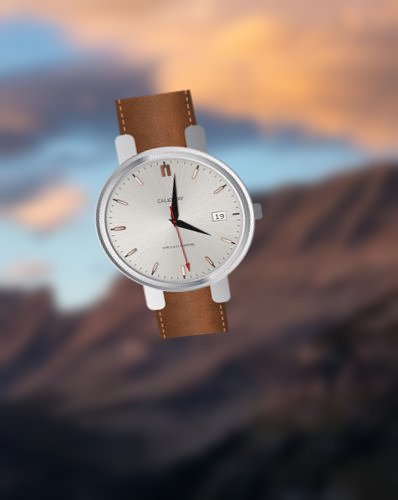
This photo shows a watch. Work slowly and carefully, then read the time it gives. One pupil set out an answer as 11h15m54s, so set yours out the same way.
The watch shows 4h01m29s
